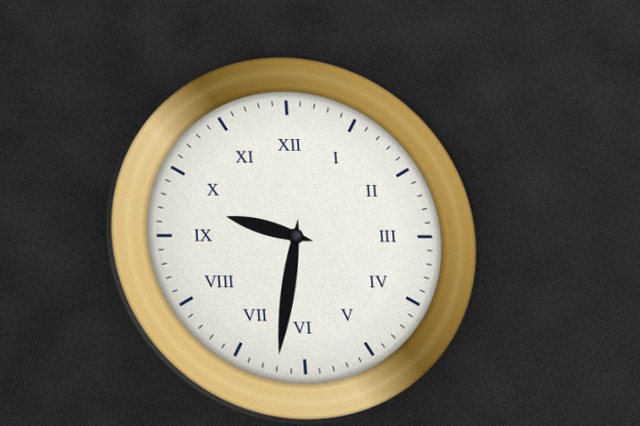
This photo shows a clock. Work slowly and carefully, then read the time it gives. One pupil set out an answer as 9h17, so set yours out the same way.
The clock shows 9h32
